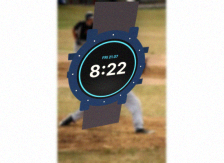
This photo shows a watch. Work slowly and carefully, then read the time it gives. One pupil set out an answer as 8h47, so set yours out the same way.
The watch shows 8h22
